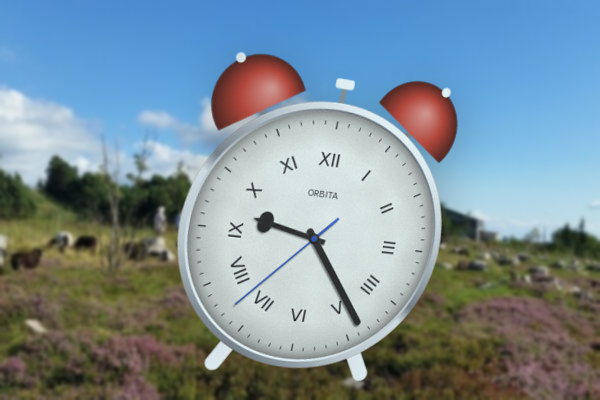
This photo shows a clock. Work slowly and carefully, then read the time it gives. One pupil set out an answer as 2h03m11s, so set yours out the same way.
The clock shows 9h23m37s
